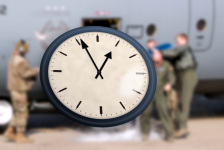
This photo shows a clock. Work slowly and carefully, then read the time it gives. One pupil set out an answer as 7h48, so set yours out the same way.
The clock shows 12h56
